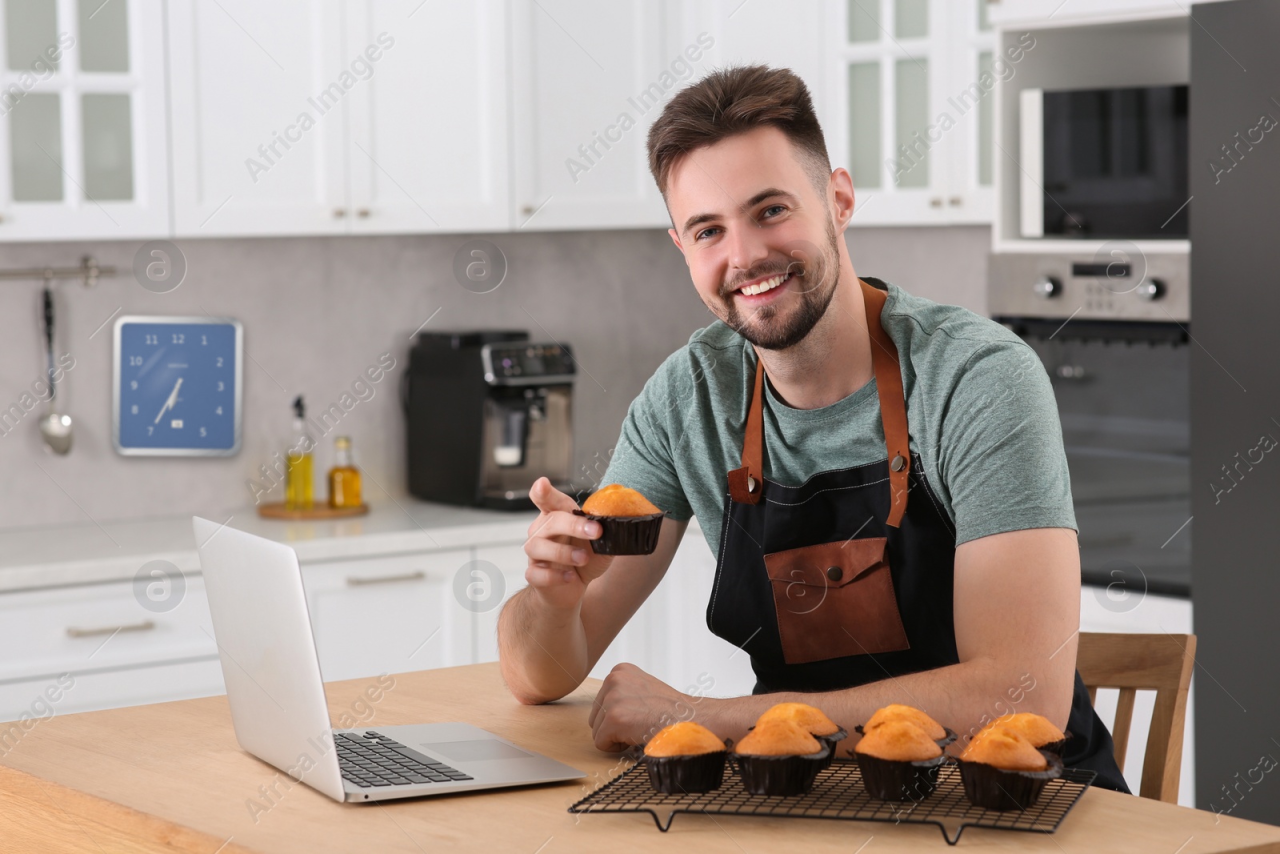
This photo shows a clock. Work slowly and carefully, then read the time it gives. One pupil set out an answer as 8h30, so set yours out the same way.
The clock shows 6h35
